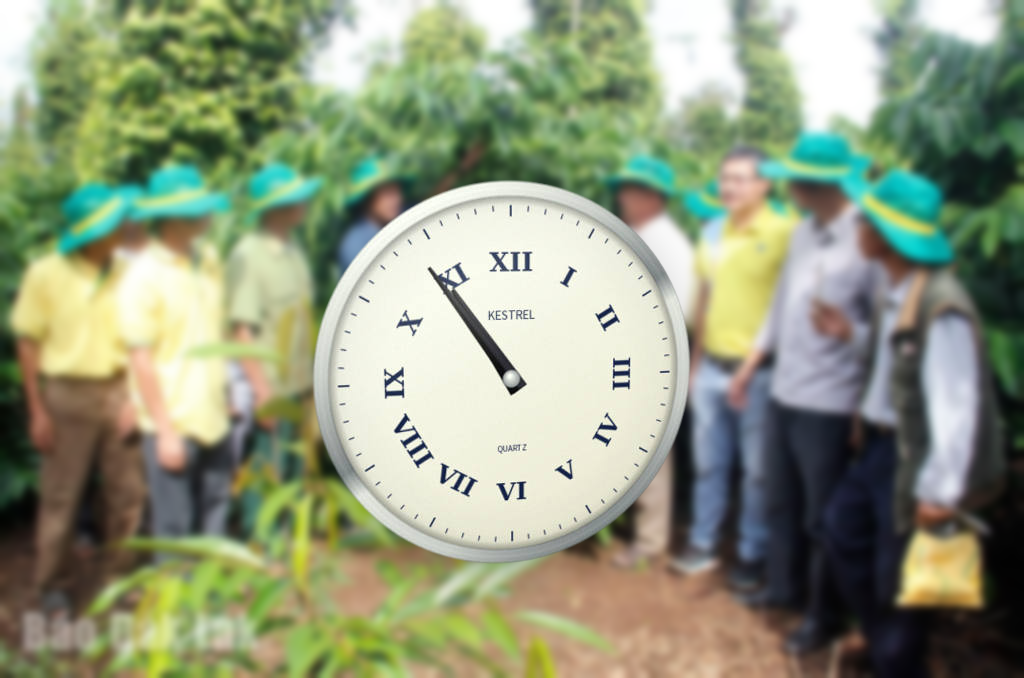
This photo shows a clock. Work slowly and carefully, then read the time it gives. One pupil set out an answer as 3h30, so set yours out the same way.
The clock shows 10h54
